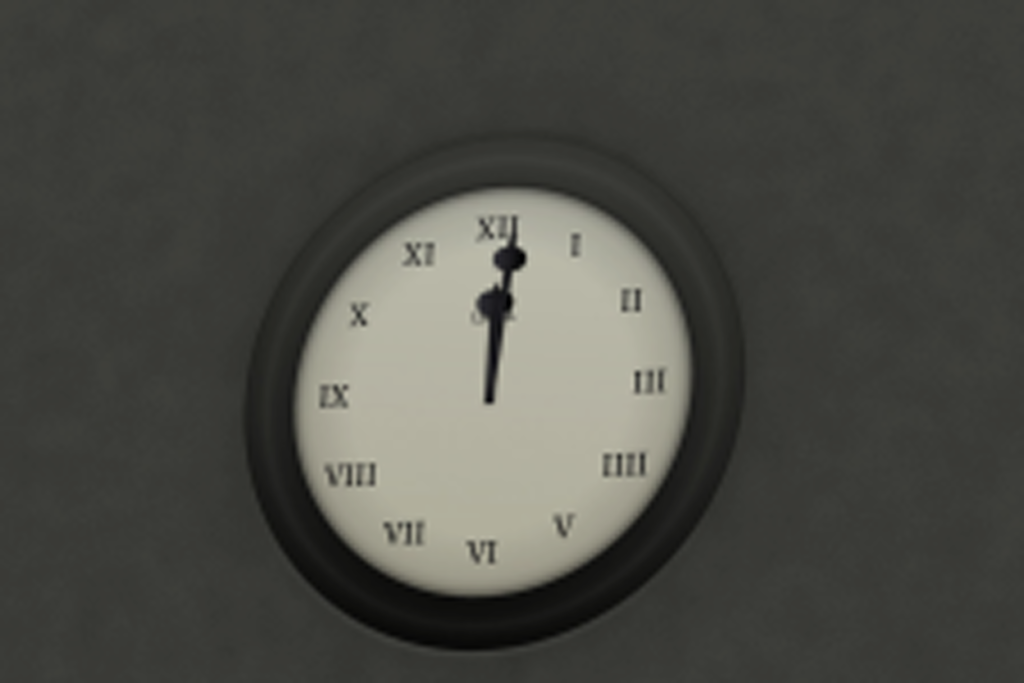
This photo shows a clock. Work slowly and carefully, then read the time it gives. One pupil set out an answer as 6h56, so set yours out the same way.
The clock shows 12h01
